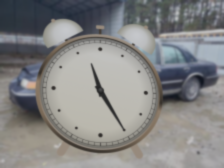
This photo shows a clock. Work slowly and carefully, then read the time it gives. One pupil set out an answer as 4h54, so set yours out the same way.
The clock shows 11h25
